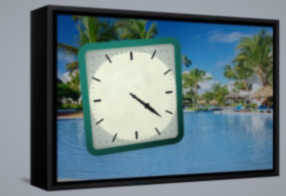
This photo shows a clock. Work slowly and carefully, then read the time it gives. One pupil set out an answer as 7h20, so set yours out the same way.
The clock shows 4h22
